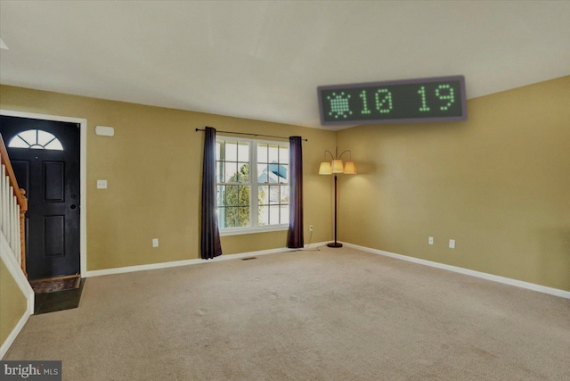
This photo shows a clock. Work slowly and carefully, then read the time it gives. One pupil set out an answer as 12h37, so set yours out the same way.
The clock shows 10h19
